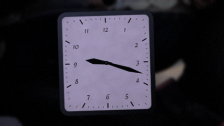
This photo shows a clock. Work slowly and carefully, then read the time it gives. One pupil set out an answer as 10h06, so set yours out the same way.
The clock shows 9h18
